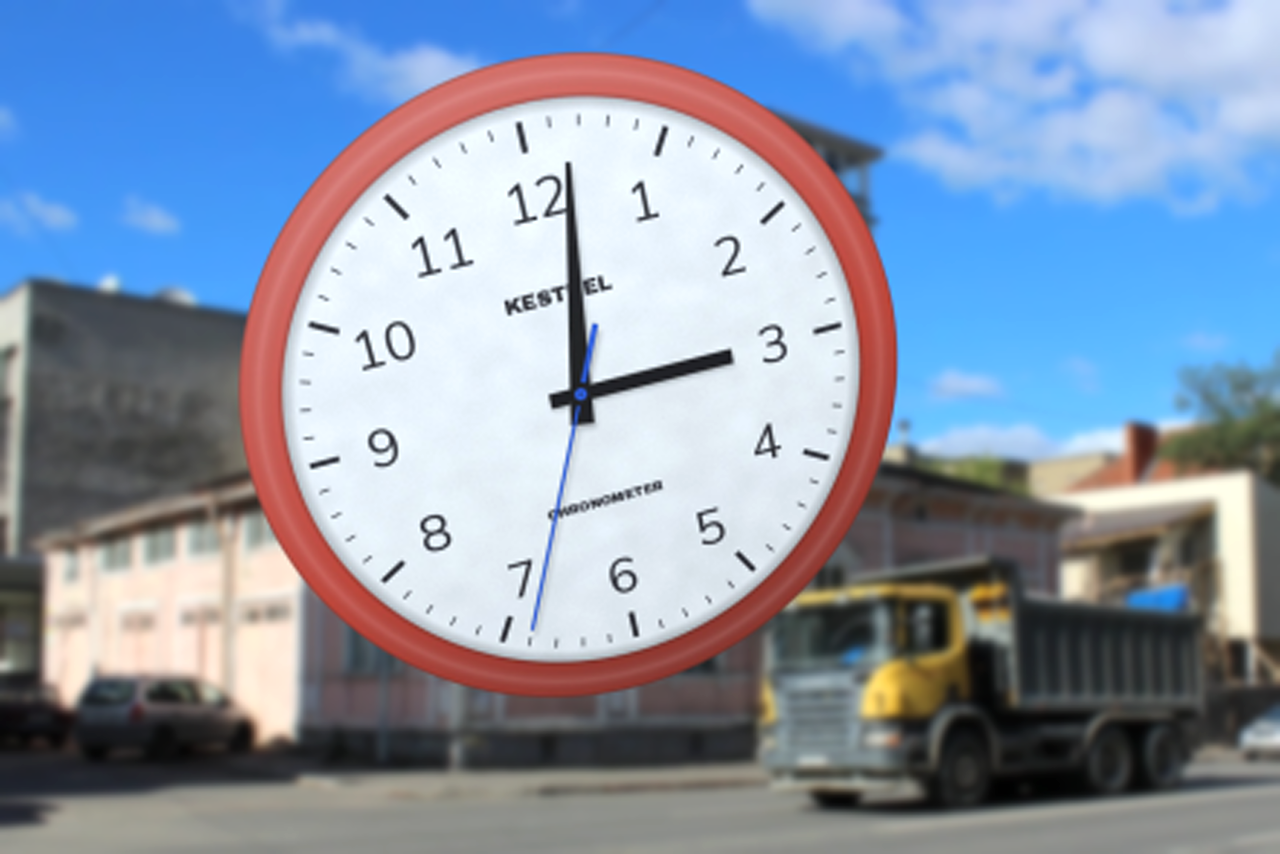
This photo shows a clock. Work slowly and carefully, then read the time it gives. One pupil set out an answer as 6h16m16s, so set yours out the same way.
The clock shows 3h01m34s
